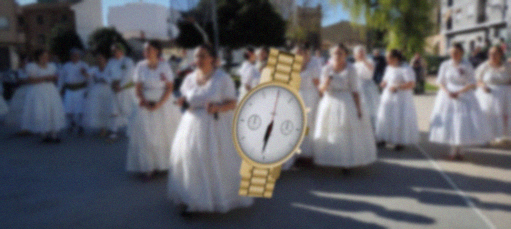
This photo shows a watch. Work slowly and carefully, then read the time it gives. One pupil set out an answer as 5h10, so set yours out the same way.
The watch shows 6h31
